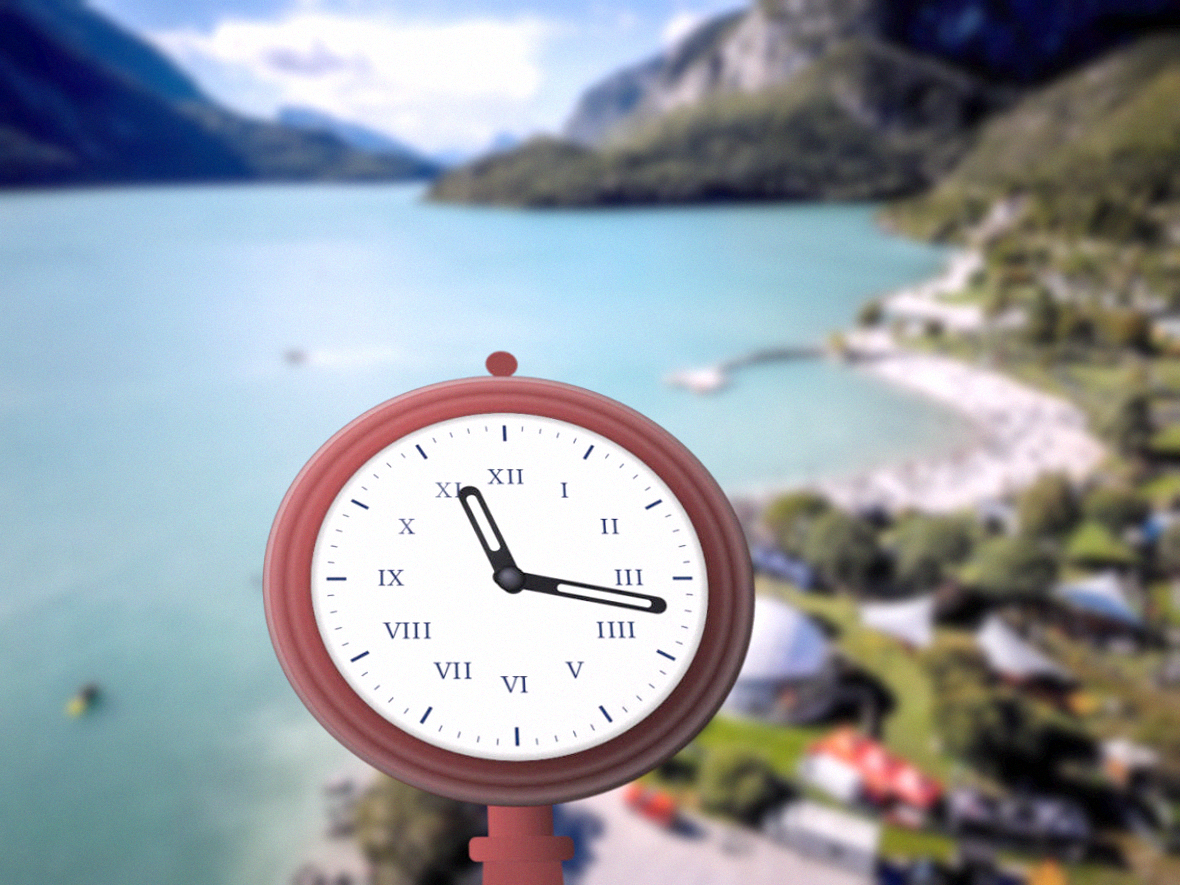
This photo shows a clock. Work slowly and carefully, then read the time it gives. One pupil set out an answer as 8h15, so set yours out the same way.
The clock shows 11h17
